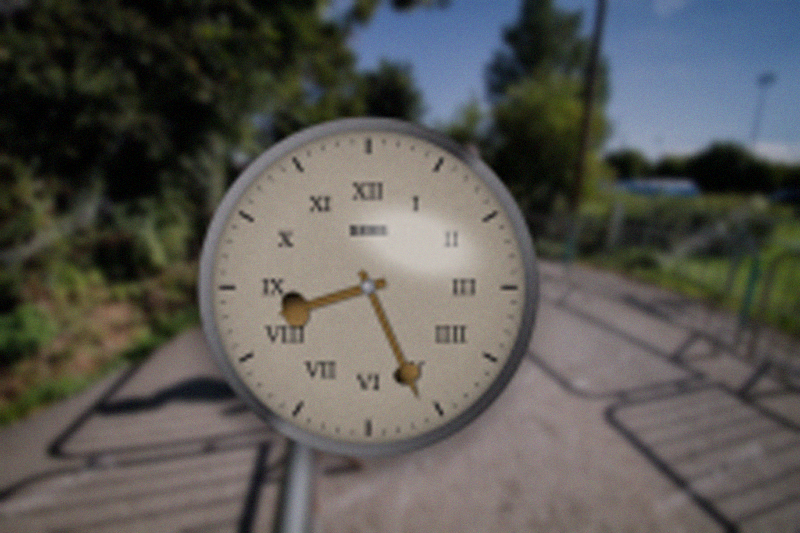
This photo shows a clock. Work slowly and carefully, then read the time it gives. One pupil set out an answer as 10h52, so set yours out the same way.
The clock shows 8h26
